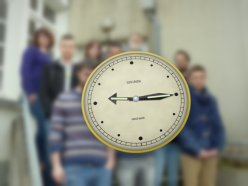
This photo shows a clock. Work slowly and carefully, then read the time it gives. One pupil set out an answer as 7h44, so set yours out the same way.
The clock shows 9h15
